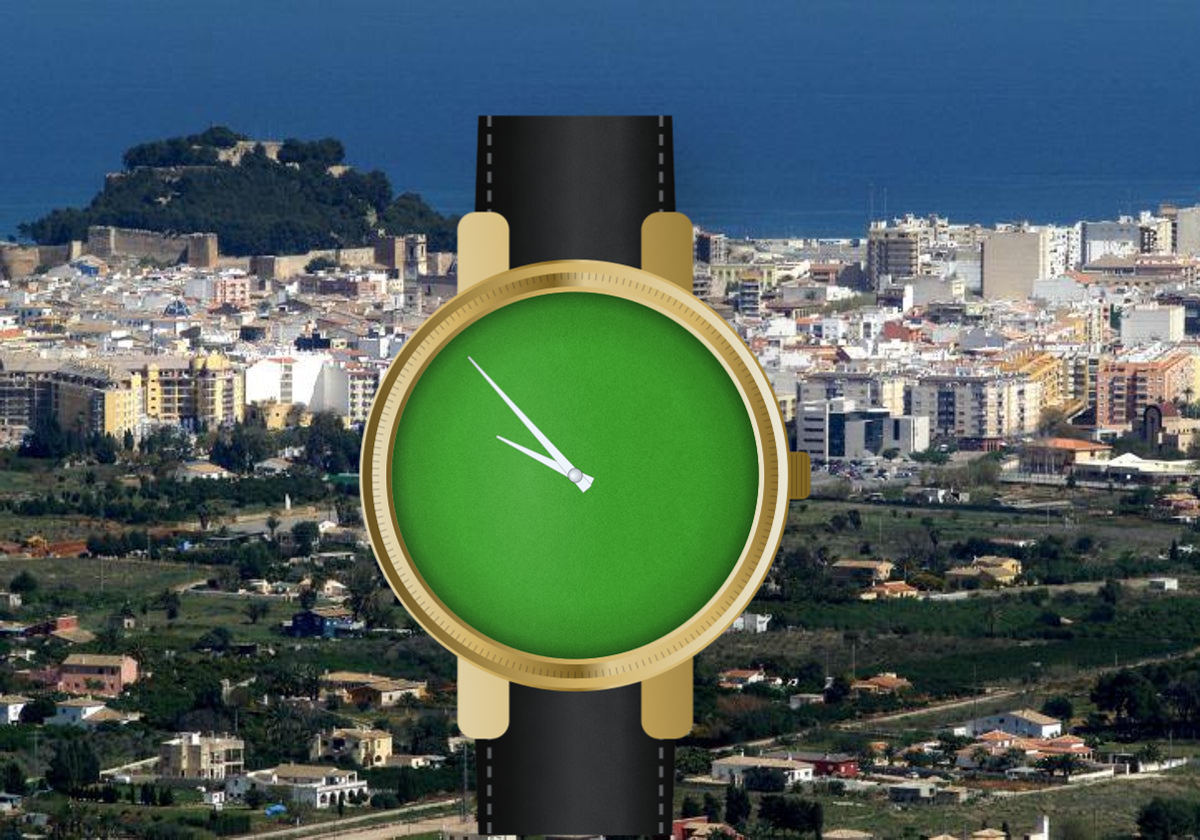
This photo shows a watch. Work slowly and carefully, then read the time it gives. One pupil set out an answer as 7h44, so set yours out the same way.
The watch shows 9h53
